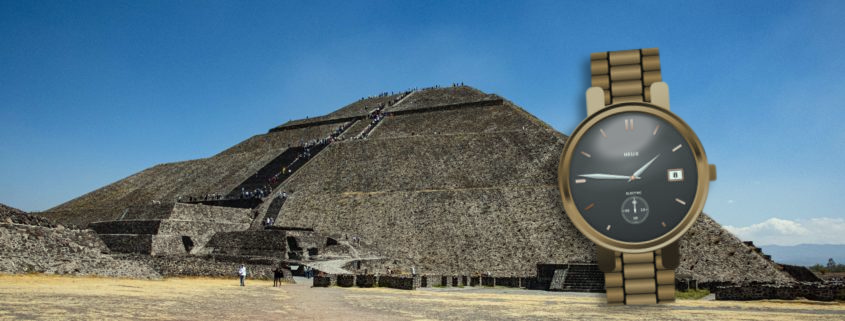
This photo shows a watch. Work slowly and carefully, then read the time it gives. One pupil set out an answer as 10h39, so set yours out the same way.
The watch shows 1h46
